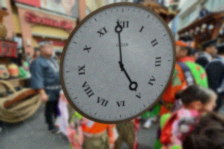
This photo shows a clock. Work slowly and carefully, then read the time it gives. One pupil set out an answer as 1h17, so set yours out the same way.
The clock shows 4h59
